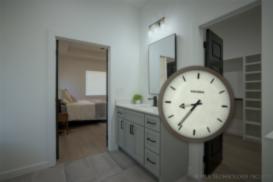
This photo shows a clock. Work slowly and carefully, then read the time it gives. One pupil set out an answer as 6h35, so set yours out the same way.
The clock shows 8h36
